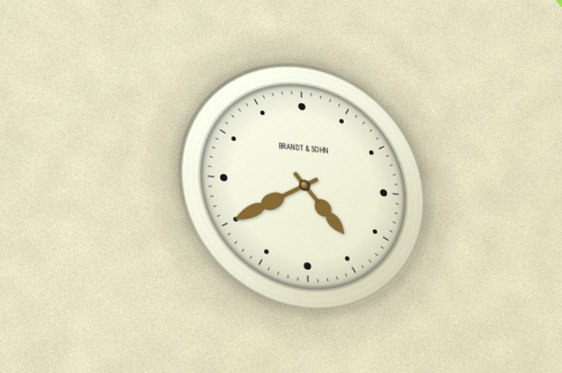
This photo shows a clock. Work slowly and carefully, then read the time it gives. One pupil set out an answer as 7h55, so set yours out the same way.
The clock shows 4h40
